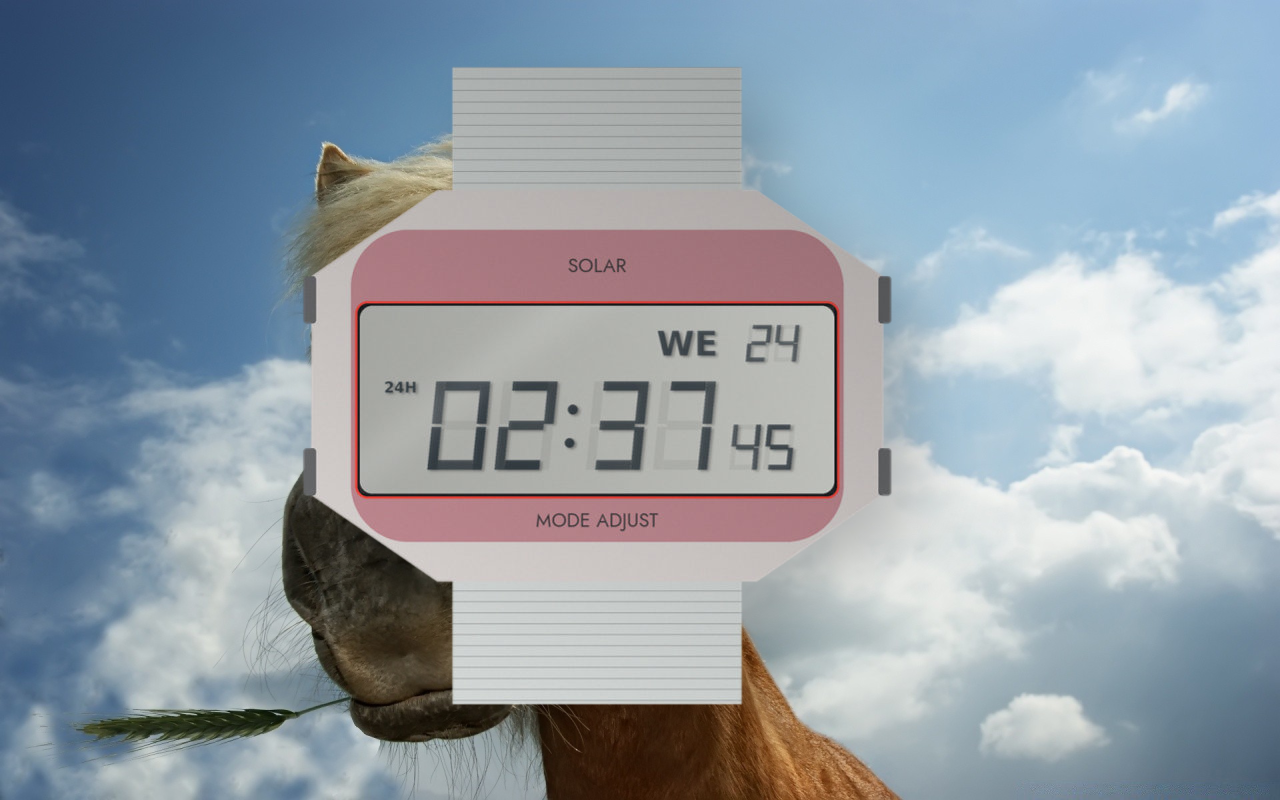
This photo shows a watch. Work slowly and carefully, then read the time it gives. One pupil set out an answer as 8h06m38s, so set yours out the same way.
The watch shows 2h37m45s
